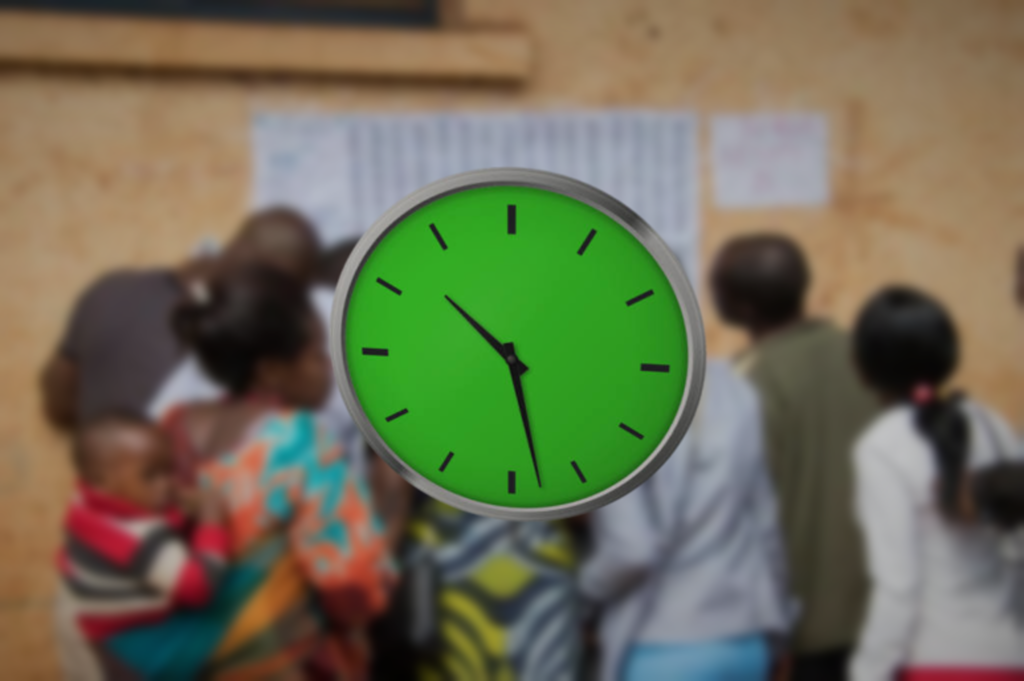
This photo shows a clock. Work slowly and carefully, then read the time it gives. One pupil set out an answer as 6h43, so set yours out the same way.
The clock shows 10h28
